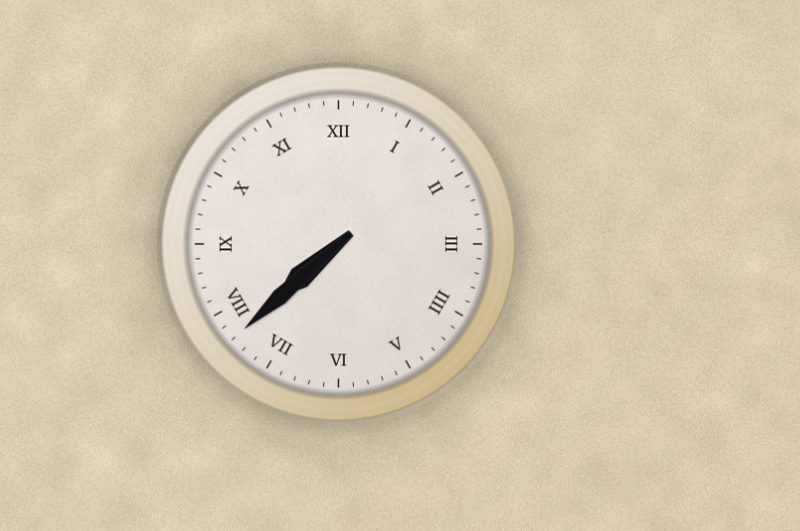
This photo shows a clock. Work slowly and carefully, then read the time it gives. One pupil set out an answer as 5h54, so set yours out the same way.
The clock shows 7h38
